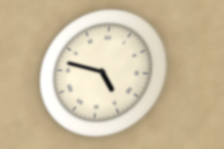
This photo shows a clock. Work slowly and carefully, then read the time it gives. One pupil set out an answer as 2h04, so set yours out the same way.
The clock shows 4h47
